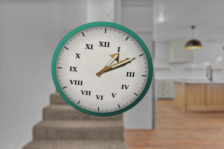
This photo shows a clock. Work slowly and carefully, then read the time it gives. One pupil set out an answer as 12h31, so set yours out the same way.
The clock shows 1h10
